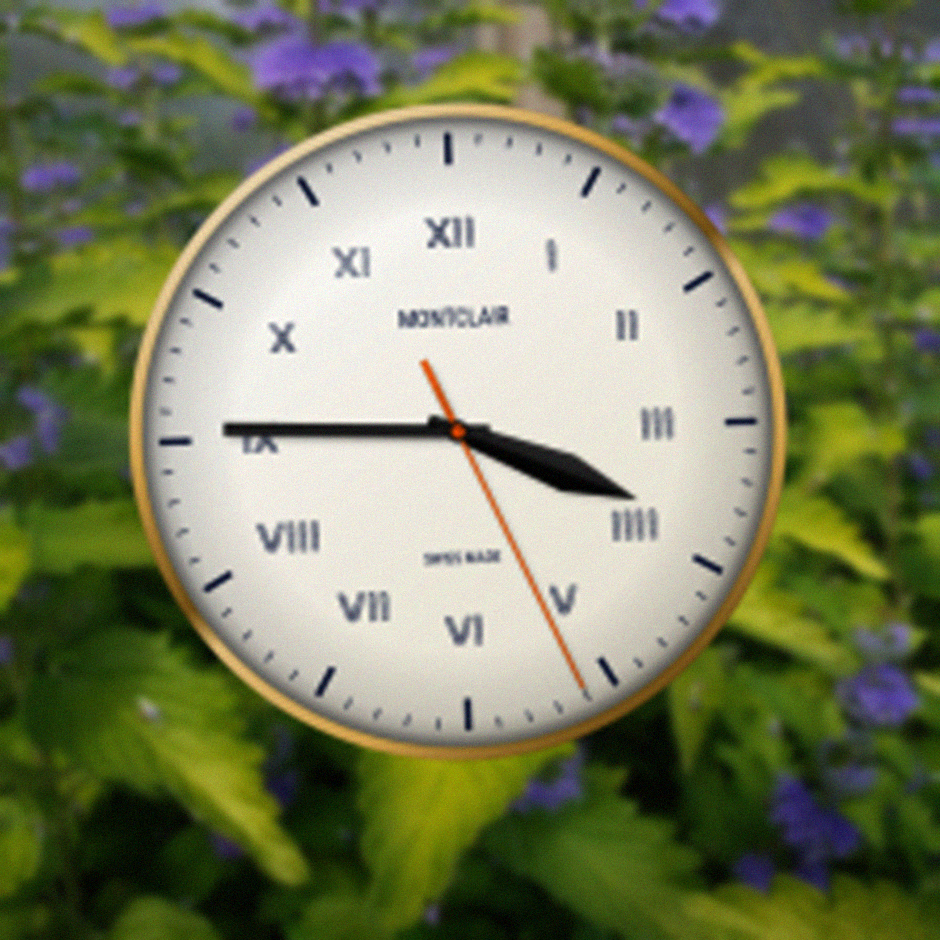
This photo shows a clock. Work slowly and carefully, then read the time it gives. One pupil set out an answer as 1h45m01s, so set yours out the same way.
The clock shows 3h45m26s
